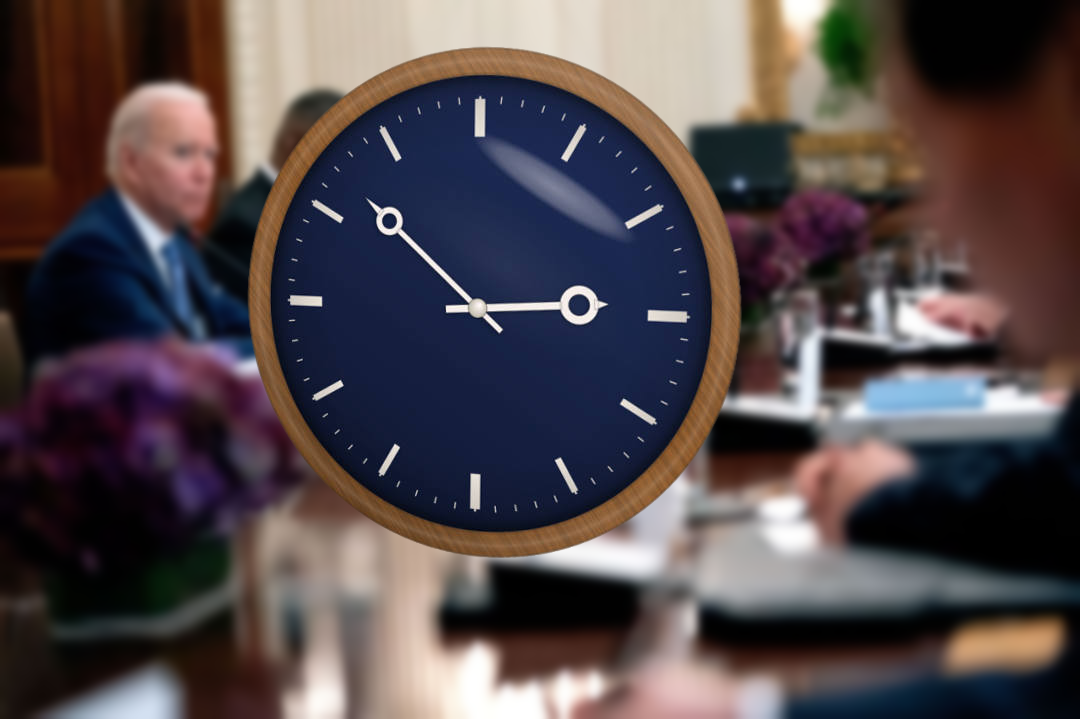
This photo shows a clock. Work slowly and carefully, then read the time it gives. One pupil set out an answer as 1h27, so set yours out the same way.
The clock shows 2h52
